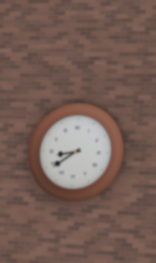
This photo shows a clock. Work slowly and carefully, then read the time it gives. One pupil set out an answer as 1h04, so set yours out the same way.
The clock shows 8h39
